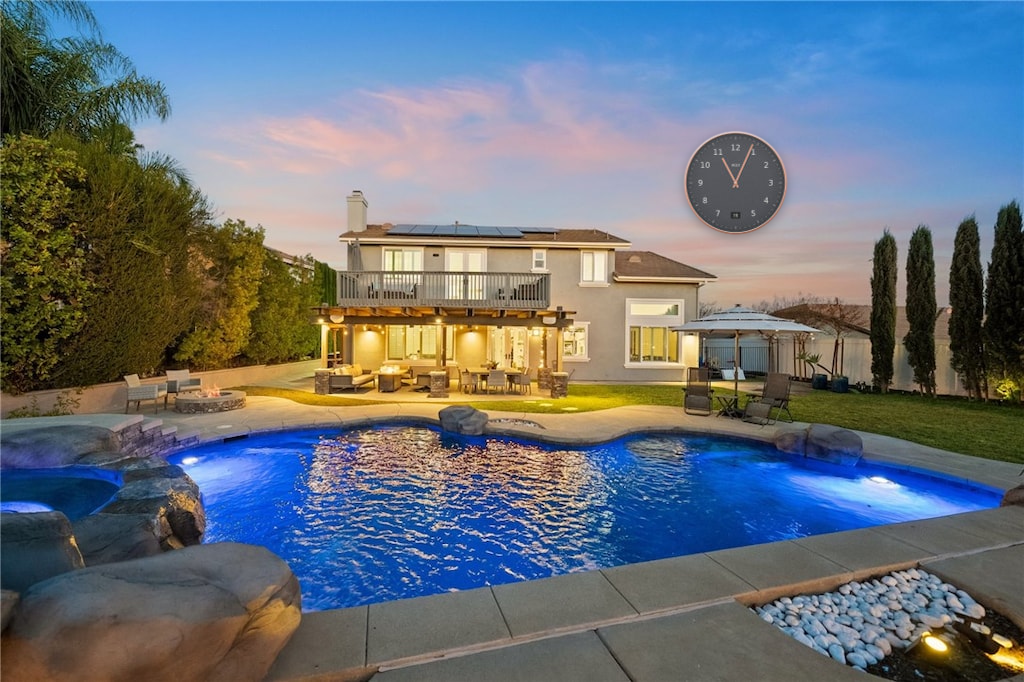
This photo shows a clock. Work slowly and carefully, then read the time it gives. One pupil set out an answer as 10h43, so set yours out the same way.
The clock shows 11h04
